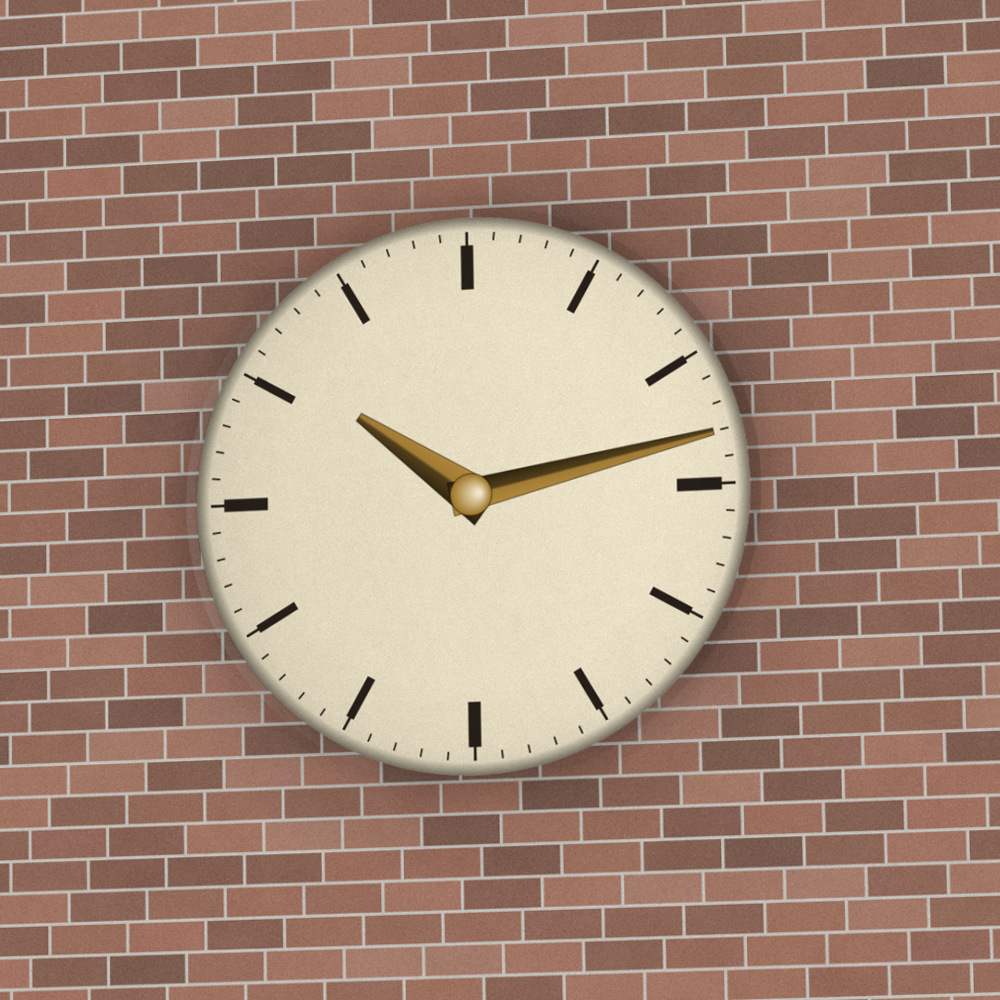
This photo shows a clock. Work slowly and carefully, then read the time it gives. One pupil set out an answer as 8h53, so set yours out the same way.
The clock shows 10h13
